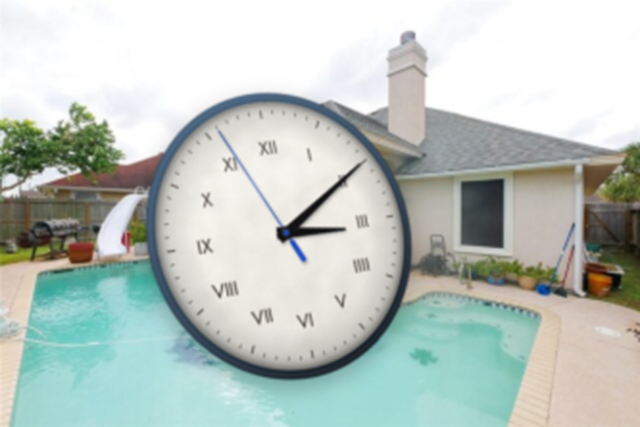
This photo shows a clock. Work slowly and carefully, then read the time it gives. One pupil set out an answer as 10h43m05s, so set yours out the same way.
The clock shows 3h09m56s
